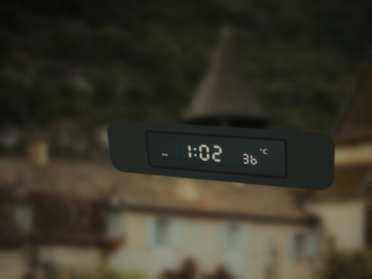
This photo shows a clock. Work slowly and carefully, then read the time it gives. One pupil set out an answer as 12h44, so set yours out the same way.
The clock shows 1h02
